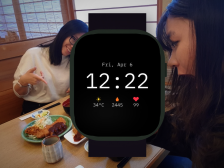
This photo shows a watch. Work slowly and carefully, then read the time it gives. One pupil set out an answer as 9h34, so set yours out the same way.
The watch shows 12h22
